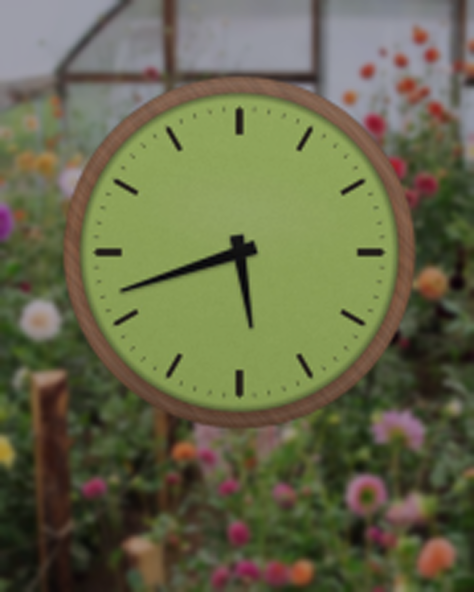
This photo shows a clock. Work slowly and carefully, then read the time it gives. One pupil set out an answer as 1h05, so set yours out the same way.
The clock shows 5h42
